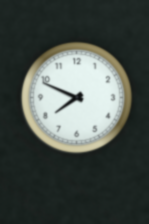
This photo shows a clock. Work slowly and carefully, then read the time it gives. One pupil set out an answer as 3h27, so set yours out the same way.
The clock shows 7h49
